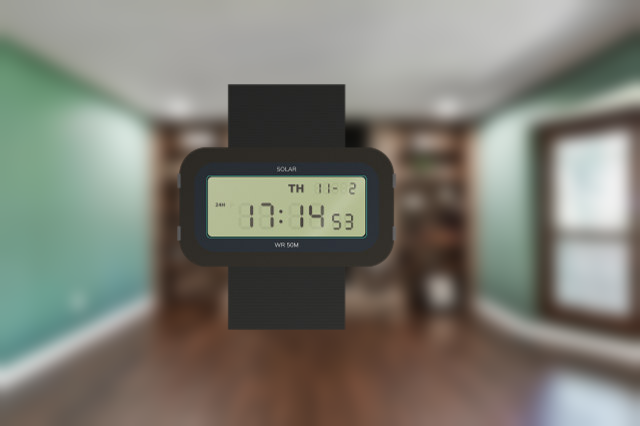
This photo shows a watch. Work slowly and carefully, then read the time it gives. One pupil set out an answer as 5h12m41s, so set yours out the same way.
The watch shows 17h14m53s
